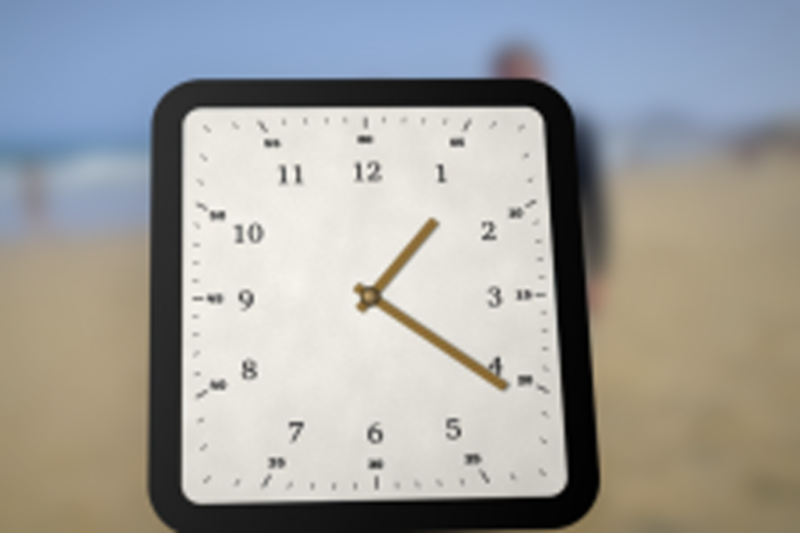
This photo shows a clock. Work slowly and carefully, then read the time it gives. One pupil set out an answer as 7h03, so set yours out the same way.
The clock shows 1h21
